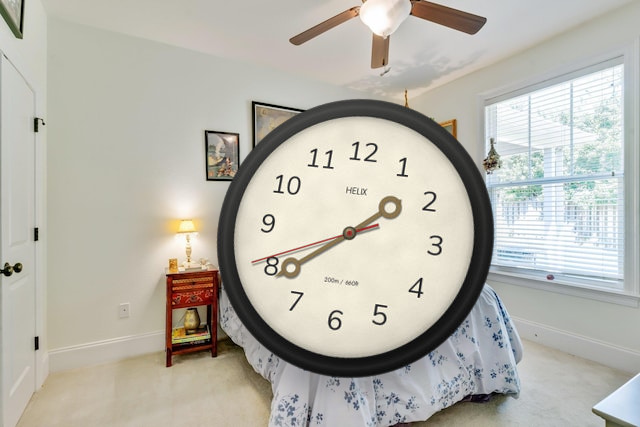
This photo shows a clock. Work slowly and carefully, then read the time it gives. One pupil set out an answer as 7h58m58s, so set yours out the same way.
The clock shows 1h38m41s
